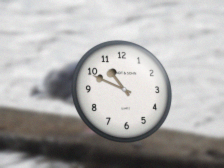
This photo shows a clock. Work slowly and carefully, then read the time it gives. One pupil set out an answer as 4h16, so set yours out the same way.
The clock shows 10h49
